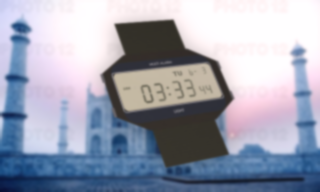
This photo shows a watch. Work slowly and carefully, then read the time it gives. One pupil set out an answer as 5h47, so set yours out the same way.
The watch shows 3h33
